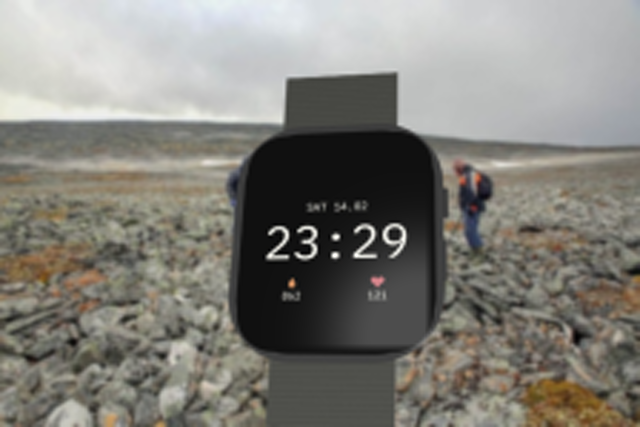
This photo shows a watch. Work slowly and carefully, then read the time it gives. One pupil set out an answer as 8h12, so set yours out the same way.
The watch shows 23h29
